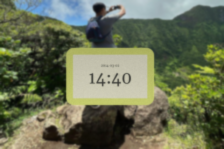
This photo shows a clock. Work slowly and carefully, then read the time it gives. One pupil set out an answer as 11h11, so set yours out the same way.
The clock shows 14h40
